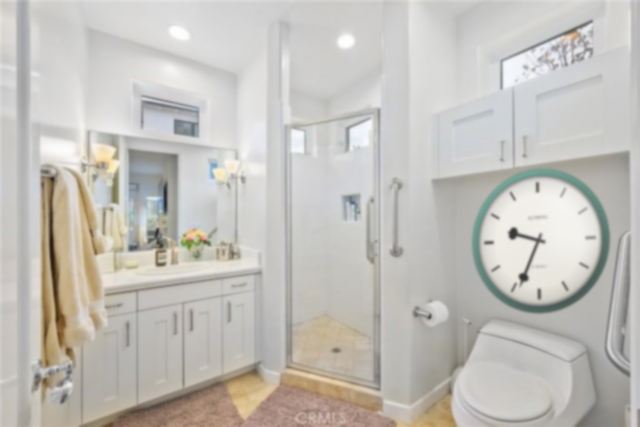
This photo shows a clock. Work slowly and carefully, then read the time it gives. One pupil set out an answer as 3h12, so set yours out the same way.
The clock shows 9h34
